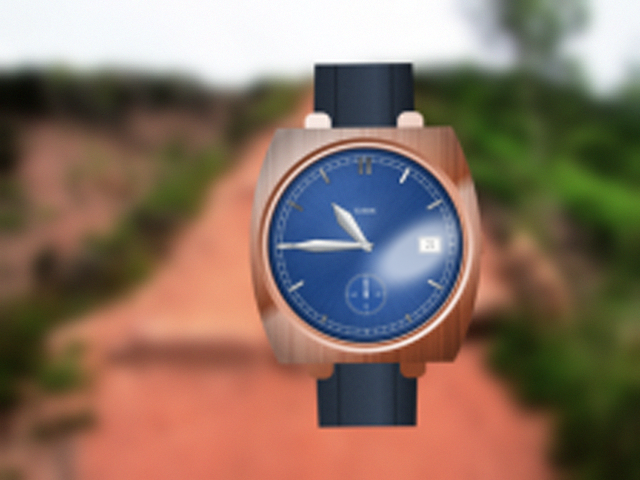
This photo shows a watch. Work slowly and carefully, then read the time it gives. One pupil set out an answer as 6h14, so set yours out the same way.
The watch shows 10h45
